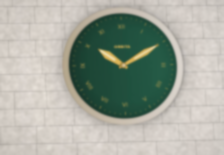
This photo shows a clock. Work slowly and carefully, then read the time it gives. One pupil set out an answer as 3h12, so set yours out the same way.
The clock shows 10h10
